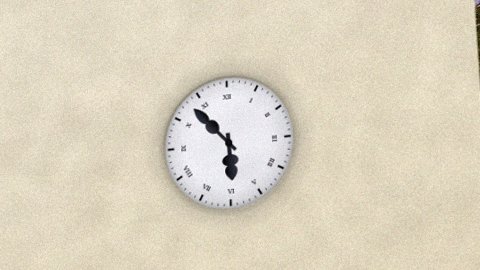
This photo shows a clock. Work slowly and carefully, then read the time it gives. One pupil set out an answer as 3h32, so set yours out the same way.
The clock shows 5h53
